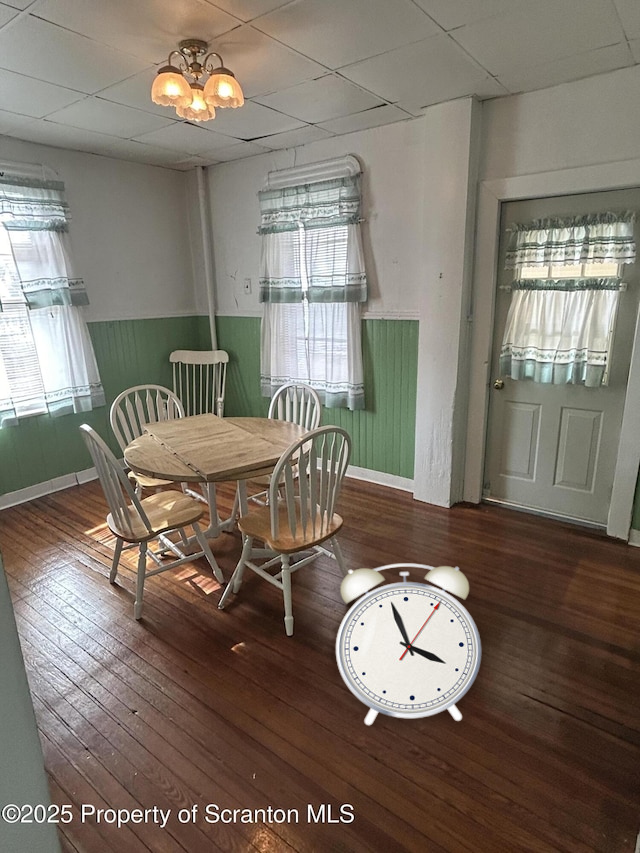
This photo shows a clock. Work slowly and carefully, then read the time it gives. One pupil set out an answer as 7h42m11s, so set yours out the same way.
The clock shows 3h57m06s
